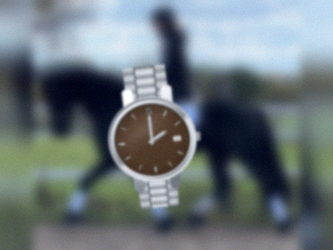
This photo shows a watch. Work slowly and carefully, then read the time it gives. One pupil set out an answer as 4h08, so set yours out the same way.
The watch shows 2h00
